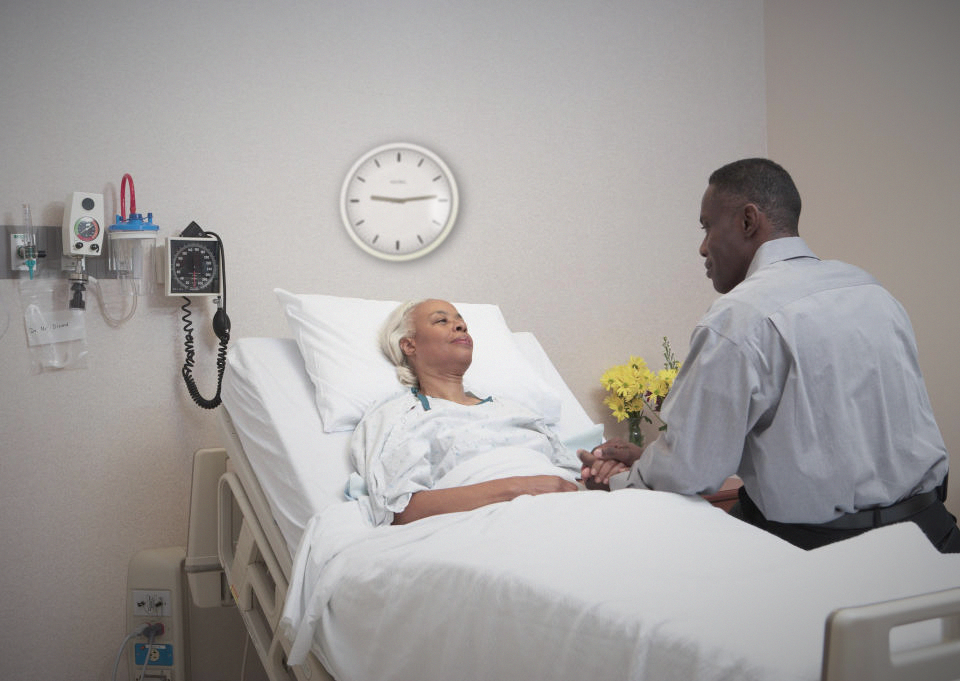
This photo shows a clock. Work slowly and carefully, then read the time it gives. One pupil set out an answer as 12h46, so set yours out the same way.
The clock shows 9h14
